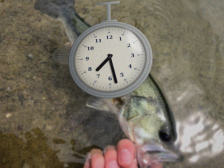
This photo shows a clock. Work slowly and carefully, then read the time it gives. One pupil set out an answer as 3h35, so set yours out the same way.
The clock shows 7h28
